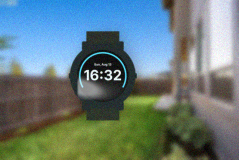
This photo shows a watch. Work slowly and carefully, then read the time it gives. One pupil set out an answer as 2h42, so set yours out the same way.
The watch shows 16h32
